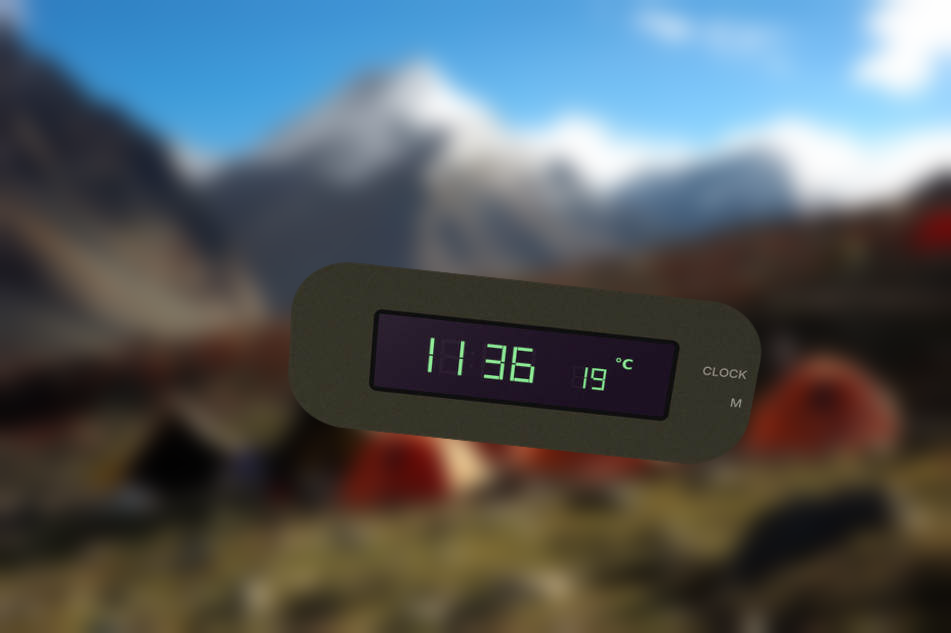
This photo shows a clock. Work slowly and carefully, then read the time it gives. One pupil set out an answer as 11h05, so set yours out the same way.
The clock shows 11h36
